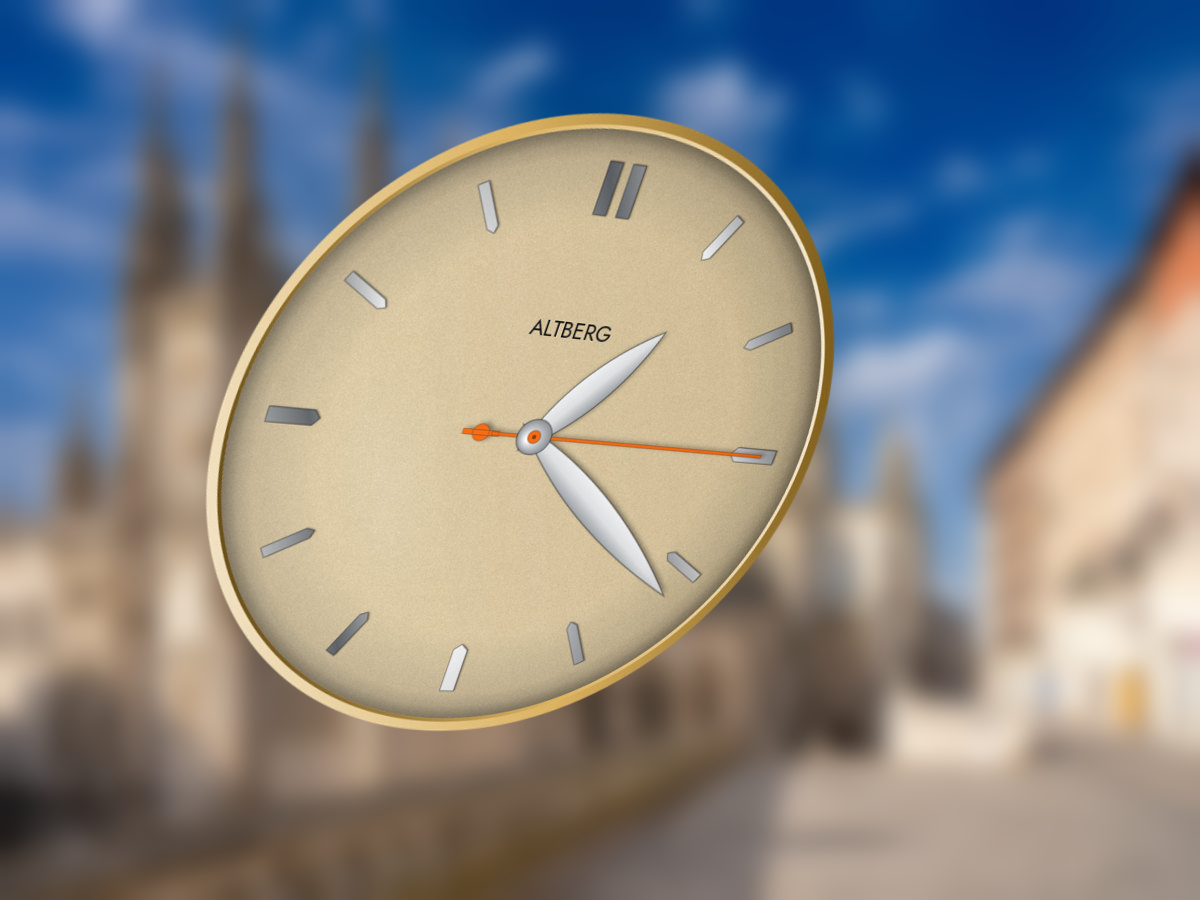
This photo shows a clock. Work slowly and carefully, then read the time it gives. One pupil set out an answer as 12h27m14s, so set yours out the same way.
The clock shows 1h21m15s
